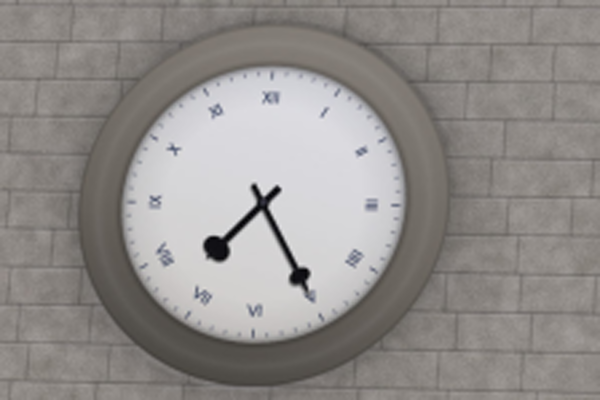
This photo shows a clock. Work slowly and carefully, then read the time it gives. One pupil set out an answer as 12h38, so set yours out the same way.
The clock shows 7h25
